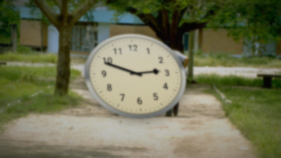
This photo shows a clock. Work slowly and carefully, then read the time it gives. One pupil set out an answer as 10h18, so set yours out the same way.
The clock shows 2h49
